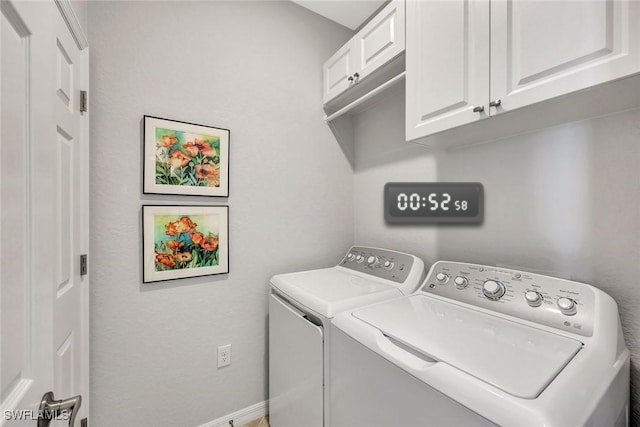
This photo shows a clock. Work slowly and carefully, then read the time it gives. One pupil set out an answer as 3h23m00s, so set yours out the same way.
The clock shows 0h52m58s
